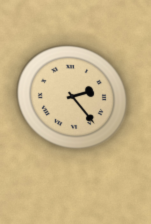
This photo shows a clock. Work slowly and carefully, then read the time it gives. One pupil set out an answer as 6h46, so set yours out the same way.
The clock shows 2h24
